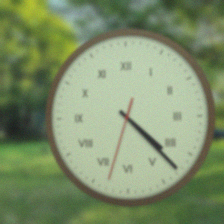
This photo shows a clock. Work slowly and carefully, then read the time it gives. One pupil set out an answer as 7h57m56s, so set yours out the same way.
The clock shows 4h22m33s
